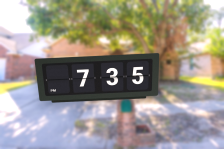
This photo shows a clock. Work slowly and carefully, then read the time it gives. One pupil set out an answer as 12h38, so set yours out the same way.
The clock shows 7h35
